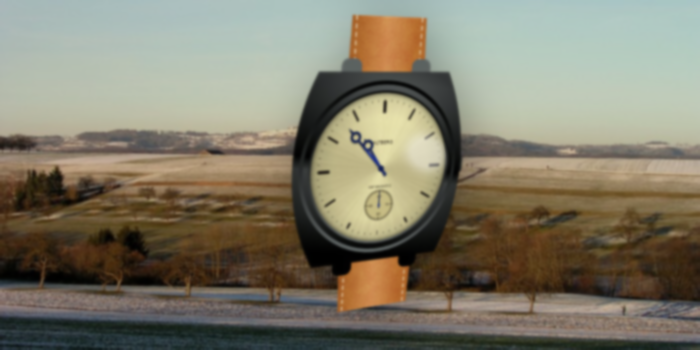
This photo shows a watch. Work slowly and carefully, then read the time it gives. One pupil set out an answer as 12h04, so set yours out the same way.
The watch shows 10h53
